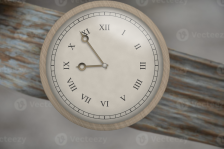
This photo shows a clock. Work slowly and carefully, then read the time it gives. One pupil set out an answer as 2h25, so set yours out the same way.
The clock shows 8h54
